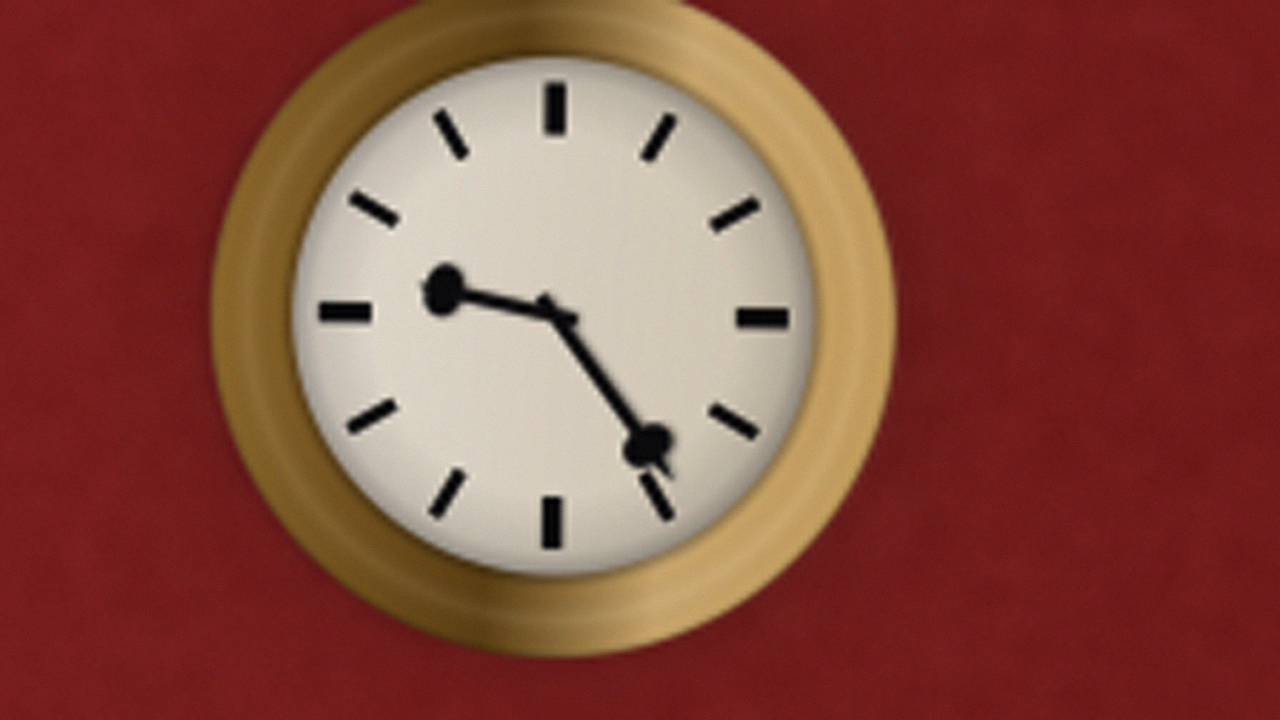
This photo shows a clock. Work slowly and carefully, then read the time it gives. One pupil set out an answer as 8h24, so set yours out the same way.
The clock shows 9h24
